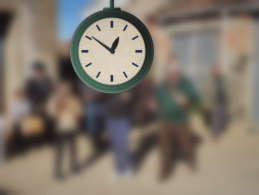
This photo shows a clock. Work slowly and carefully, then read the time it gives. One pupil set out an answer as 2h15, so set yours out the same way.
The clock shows 12h51
